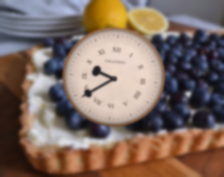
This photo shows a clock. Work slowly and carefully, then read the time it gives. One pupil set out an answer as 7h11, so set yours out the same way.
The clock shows 9h39
